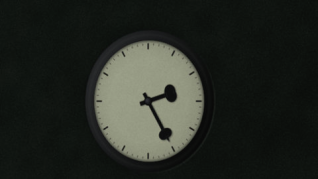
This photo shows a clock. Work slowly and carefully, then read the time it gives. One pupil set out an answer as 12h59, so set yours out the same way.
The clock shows 2h25
